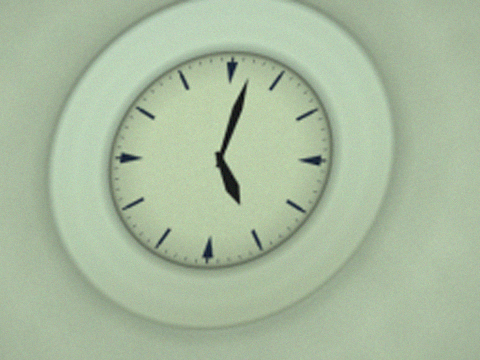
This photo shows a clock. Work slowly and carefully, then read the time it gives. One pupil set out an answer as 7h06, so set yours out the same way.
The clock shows 5h02
